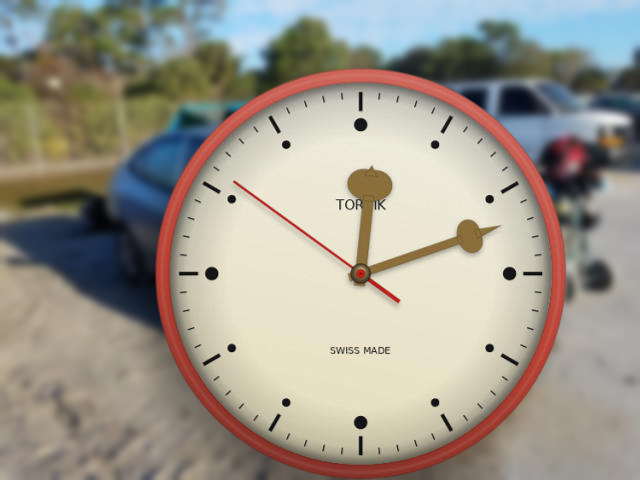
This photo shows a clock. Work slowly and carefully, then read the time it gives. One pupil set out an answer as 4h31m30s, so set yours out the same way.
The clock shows 12h11m51s
